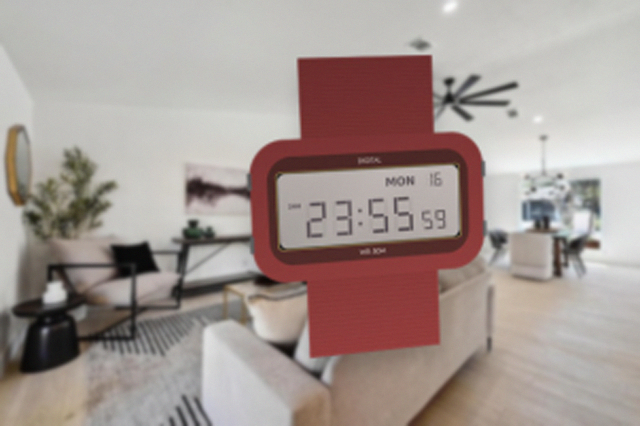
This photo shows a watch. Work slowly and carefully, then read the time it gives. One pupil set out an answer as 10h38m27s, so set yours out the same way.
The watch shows 23h55m59s
